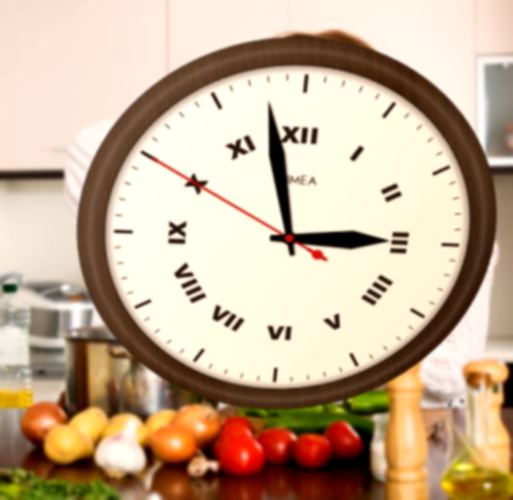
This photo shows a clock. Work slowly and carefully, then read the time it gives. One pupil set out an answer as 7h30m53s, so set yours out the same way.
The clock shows 2h57m50s
